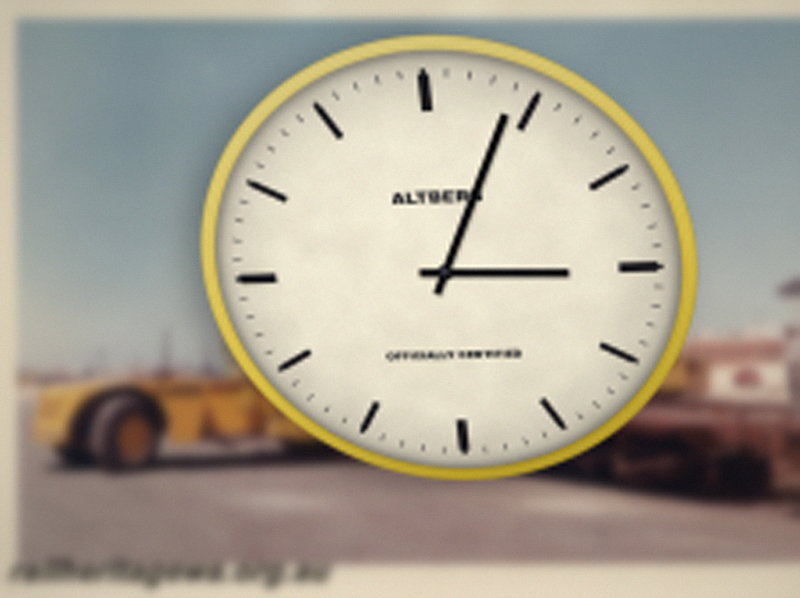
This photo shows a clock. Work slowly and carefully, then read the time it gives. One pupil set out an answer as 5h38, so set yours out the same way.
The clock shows 3h04
